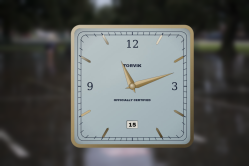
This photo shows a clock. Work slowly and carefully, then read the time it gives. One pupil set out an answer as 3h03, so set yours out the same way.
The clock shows 11h12
